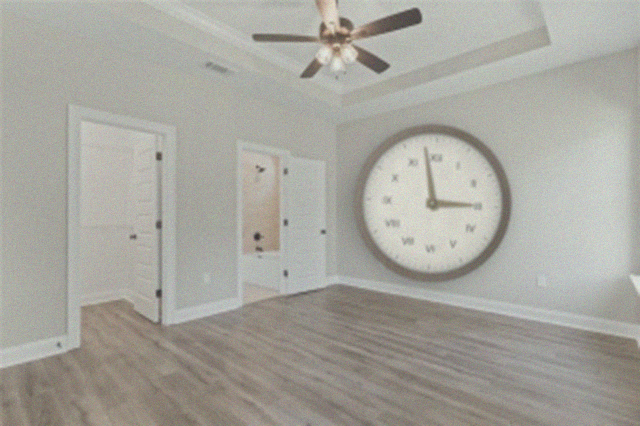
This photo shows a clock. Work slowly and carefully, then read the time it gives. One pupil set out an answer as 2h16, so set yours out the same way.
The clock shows 2h58
